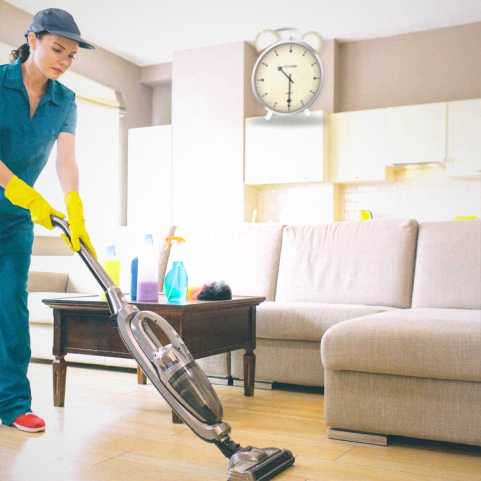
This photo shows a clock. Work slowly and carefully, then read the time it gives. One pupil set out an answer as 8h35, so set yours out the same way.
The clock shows 10h30
